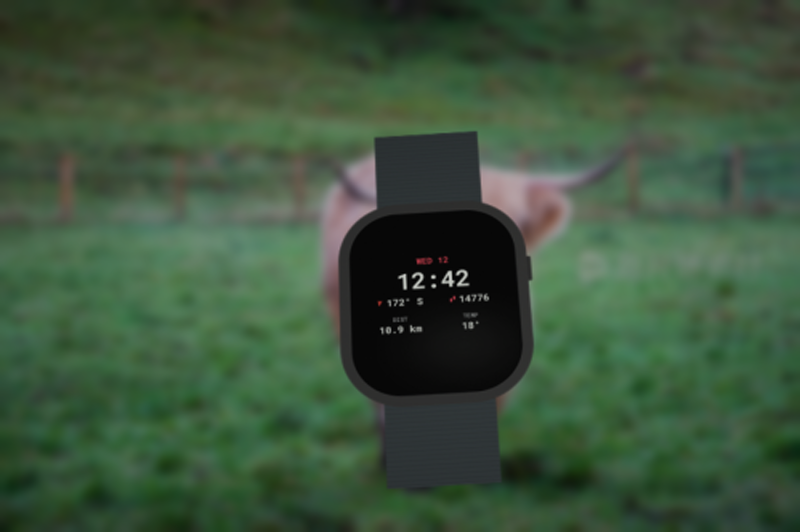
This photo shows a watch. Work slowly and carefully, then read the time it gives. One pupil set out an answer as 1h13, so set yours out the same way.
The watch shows 12h42
